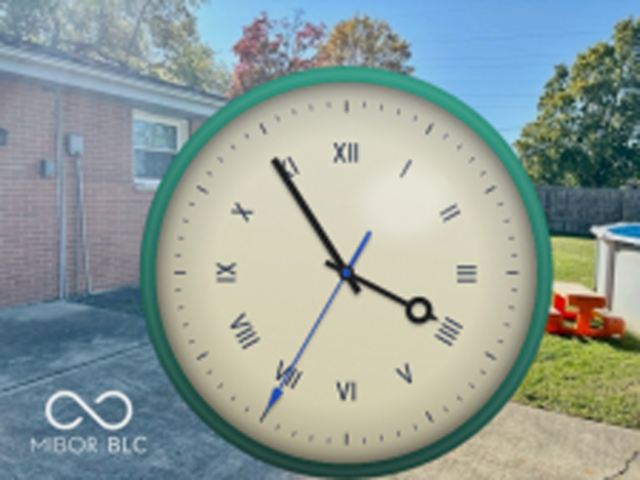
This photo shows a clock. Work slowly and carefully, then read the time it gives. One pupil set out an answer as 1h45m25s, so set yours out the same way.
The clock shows 3h54m35s
